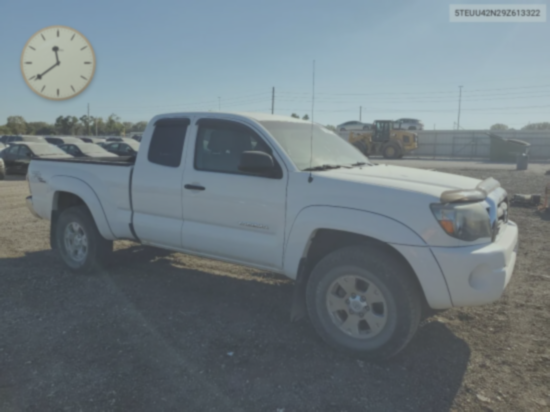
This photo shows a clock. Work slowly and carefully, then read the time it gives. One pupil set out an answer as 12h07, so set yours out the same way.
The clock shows 11h39
